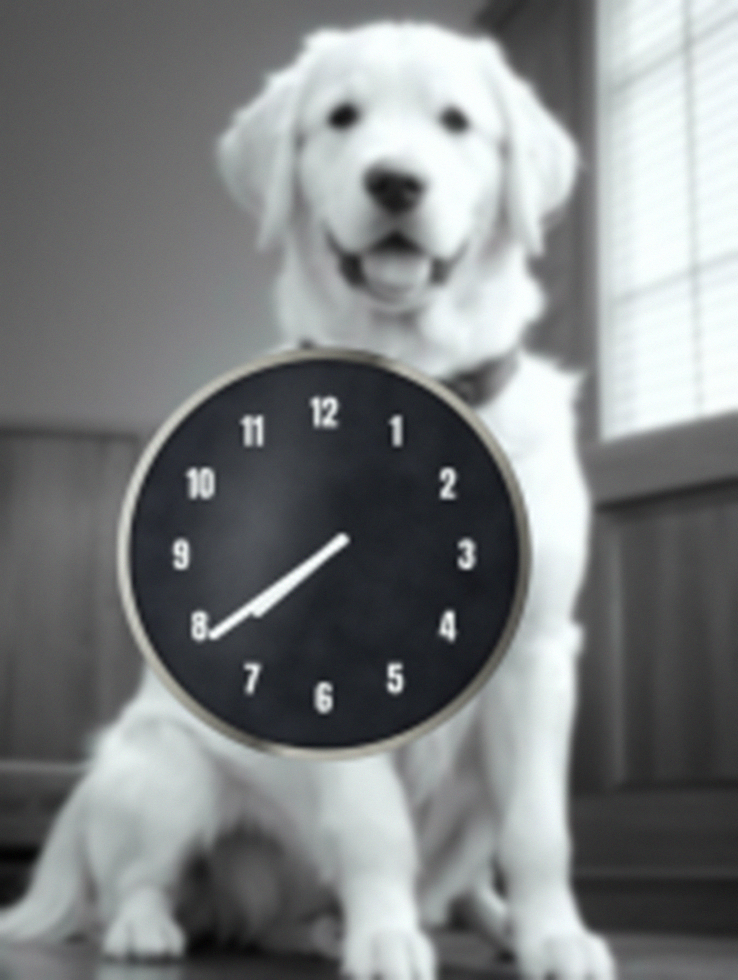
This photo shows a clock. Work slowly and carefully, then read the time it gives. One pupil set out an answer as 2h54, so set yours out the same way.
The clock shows 7h39
